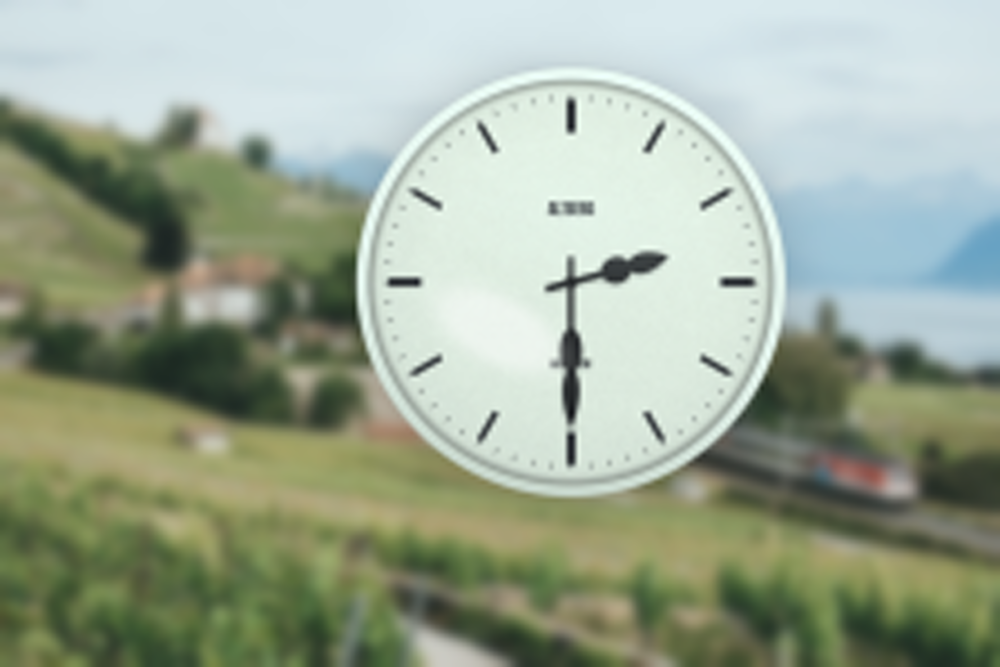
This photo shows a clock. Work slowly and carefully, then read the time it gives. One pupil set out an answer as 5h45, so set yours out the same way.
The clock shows 2h30
